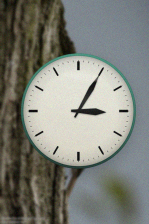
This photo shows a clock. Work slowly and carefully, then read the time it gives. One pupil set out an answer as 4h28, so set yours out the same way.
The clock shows 3h05
